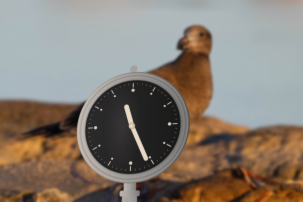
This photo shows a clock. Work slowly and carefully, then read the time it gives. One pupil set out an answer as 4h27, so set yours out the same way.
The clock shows 11h26
